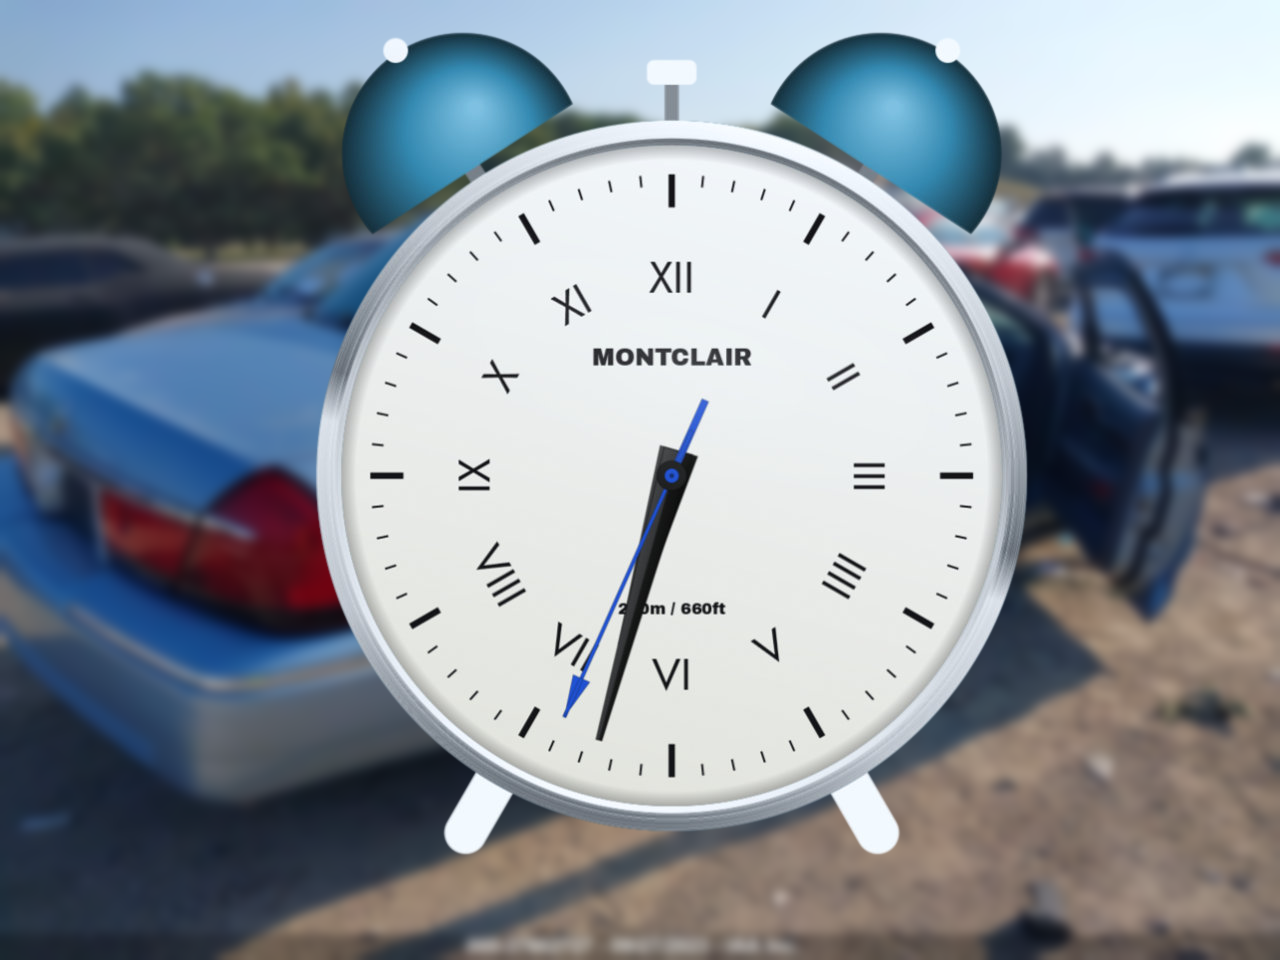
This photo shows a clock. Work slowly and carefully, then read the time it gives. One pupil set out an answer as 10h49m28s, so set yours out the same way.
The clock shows 6h32m34s
